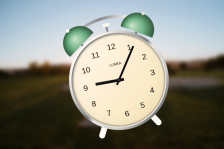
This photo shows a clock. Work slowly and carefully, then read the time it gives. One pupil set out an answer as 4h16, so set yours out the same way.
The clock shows 9h06
